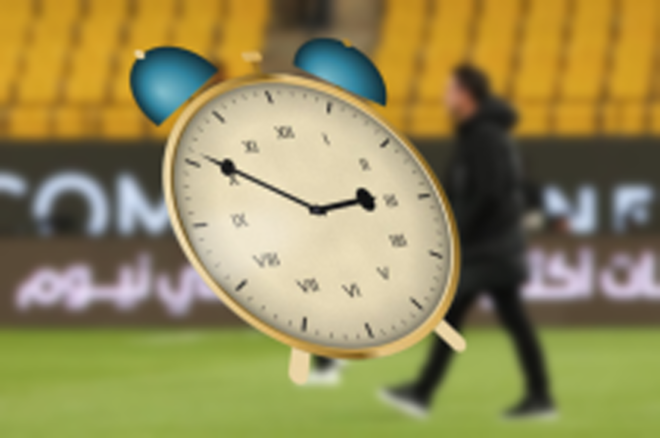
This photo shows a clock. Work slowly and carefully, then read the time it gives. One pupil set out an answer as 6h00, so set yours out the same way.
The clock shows 2h51
